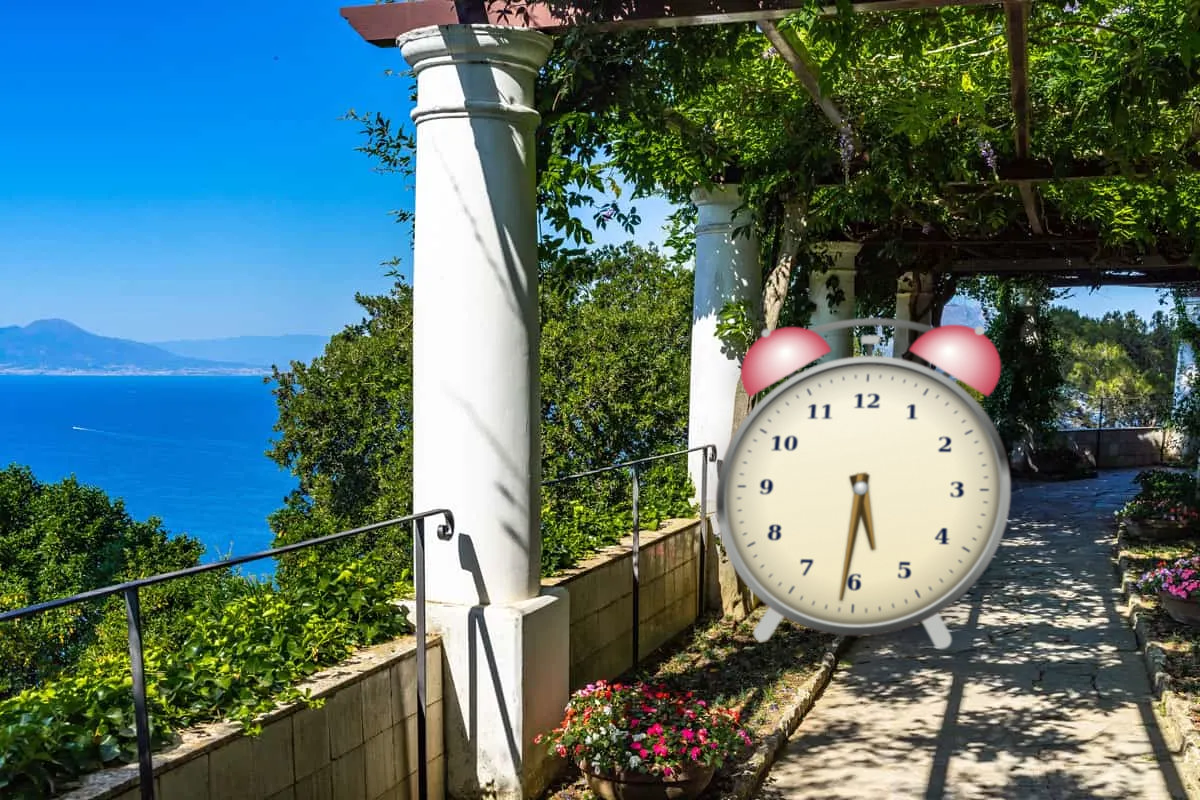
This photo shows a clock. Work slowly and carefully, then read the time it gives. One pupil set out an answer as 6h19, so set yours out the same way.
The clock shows 5h31
